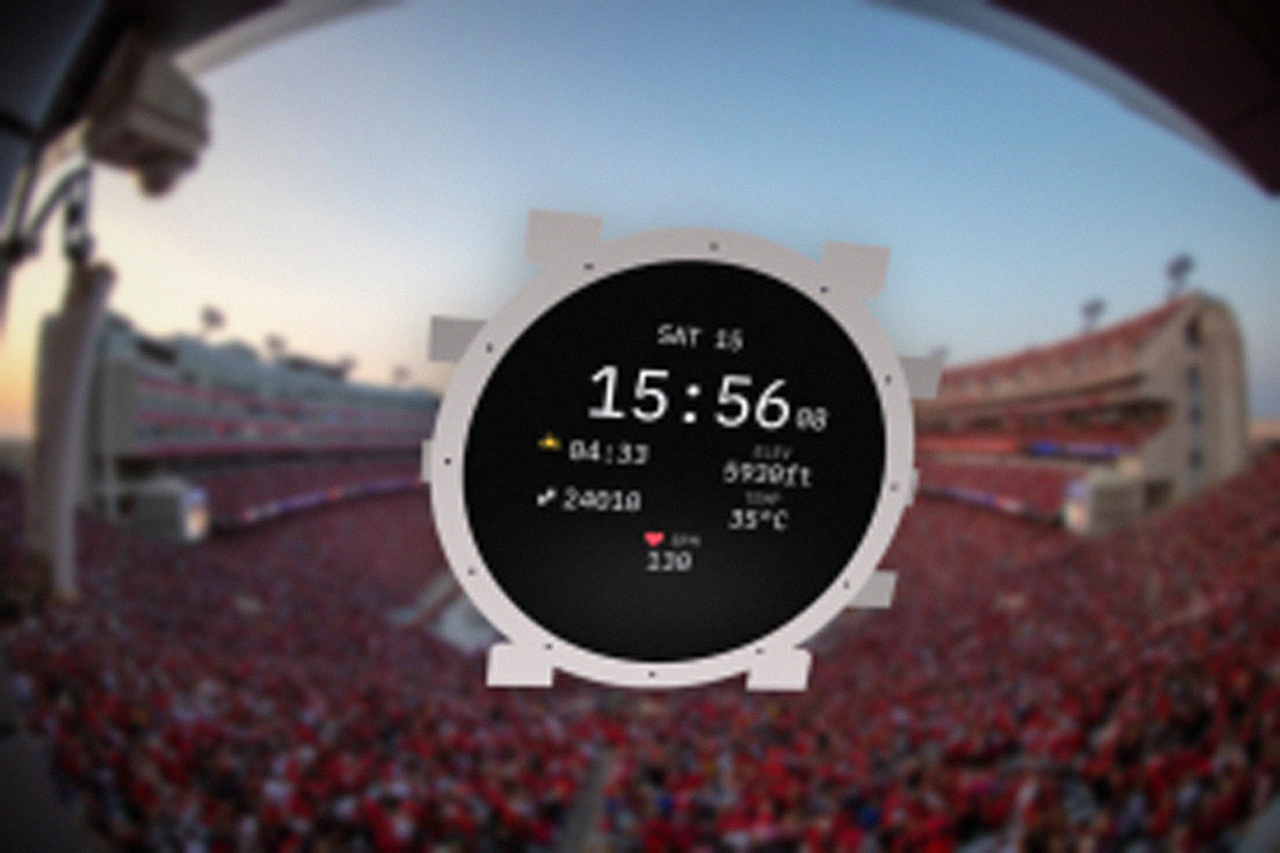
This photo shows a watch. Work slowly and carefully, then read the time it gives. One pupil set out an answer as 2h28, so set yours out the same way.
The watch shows 15h56
